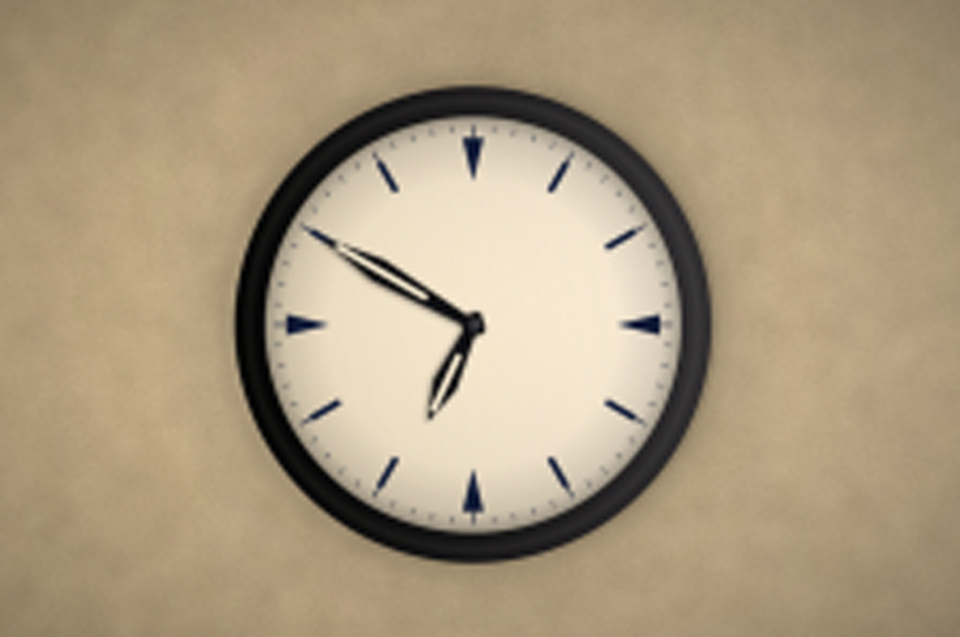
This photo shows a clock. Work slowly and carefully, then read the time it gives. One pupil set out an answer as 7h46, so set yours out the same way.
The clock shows 6h50
